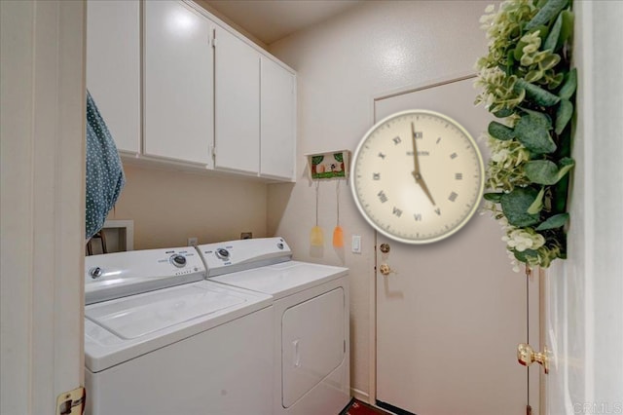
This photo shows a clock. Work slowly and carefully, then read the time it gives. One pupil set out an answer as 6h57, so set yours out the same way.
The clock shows 4h59
